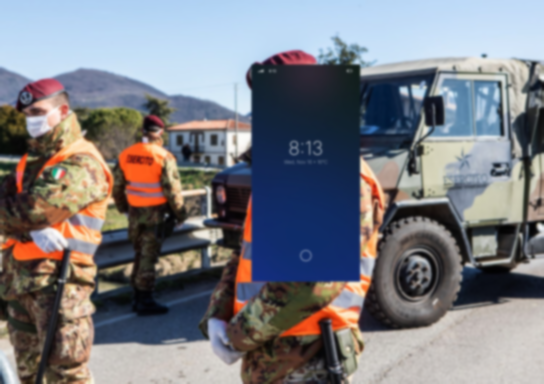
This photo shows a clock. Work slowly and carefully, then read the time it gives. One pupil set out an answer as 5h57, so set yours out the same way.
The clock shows 8h13
